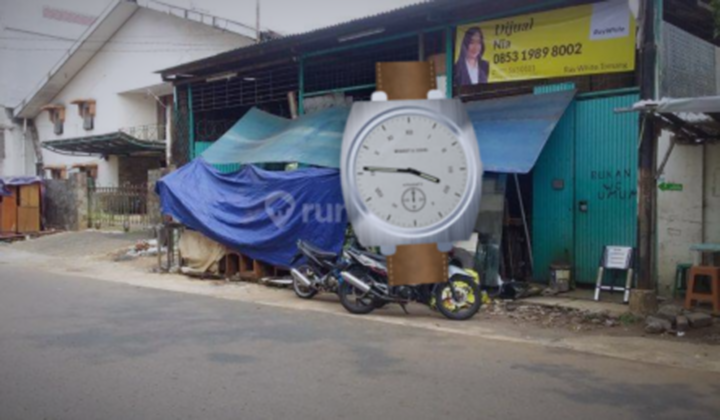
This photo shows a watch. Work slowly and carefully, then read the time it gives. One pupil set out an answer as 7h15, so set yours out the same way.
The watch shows 3h46
